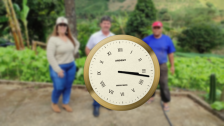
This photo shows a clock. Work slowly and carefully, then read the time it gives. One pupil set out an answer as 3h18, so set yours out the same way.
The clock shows 3h17
